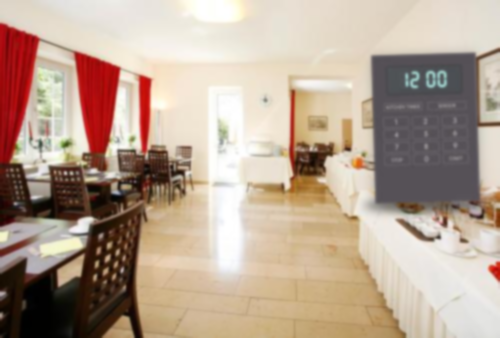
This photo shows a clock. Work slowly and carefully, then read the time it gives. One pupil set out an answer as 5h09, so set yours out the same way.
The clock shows 12h00
